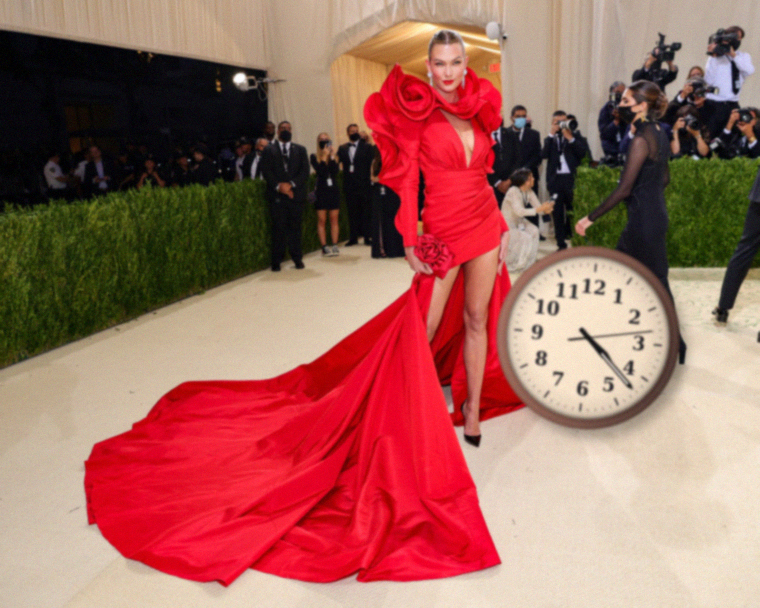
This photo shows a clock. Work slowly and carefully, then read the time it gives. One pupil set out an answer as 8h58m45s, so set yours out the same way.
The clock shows 4h22m13s
